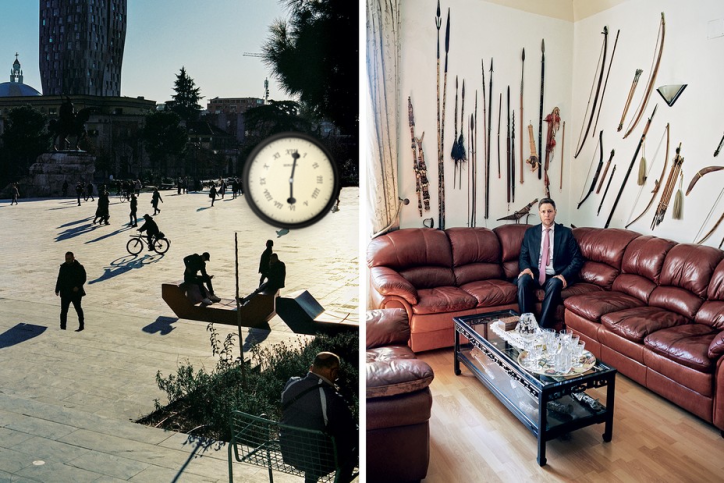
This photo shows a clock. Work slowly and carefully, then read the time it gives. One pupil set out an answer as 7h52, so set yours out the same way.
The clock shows 6h02
